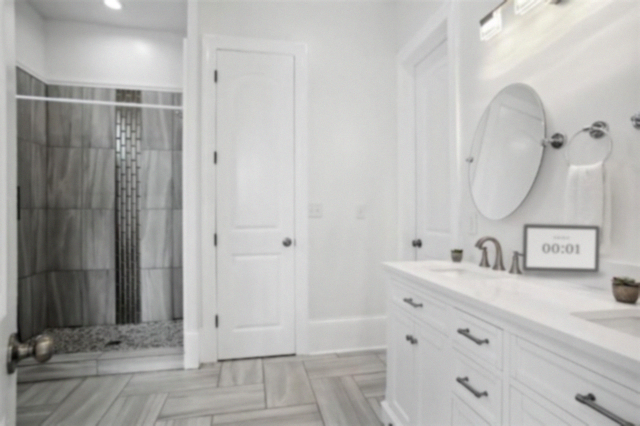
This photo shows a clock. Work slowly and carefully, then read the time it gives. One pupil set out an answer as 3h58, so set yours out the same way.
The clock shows 0h01
